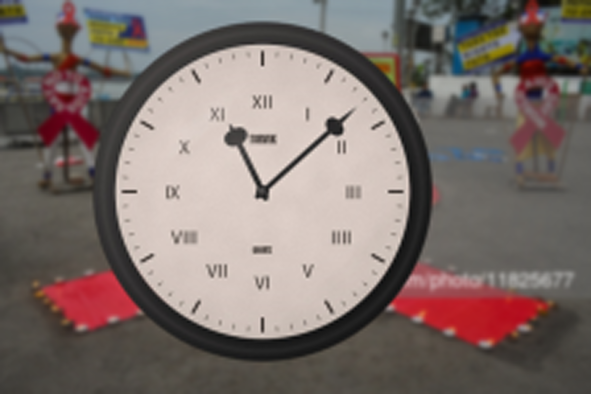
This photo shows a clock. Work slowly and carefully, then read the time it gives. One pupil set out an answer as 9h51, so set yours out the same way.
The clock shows 11h08
